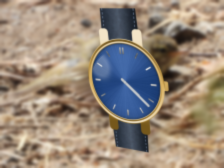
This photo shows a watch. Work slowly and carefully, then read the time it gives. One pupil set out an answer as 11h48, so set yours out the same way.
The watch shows 4h22
